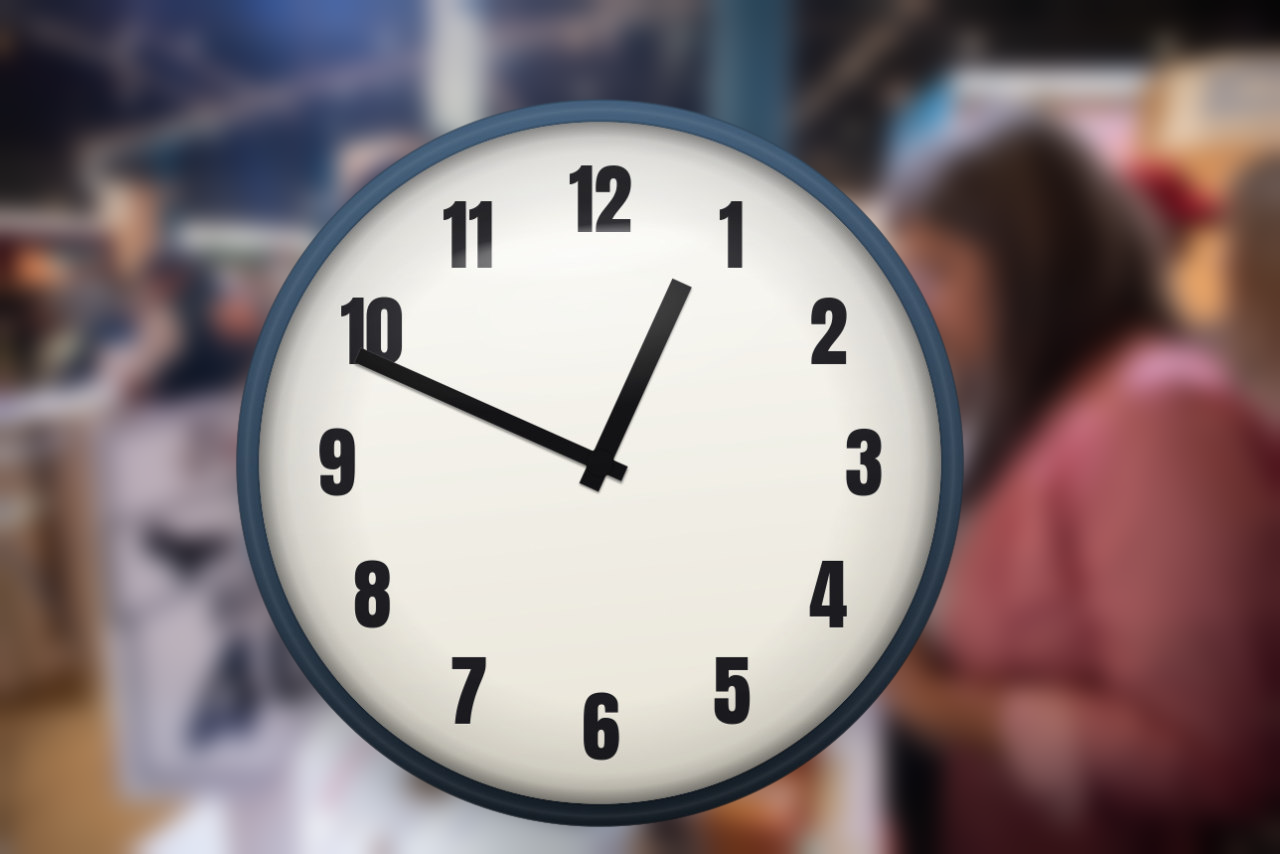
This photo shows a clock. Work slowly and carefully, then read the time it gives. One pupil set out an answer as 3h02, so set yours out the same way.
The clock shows 12h49
